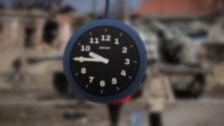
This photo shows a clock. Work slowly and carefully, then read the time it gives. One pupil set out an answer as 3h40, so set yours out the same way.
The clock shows 9h45
